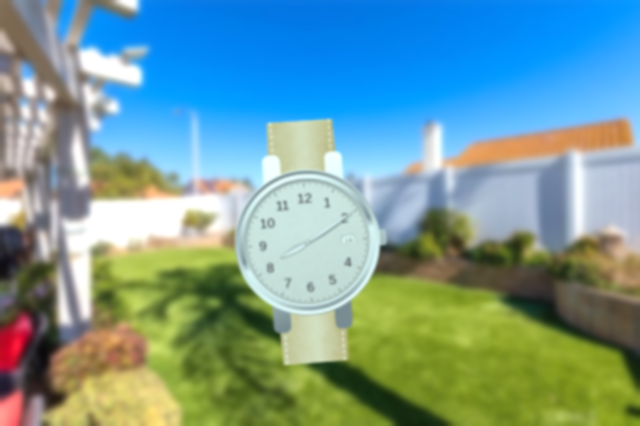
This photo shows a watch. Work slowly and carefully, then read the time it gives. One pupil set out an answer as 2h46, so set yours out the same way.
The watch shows 8h10
